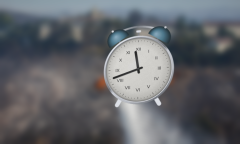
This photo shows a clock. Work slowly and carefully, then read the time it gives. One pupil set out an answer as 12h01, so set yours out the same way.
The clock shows 11h42
